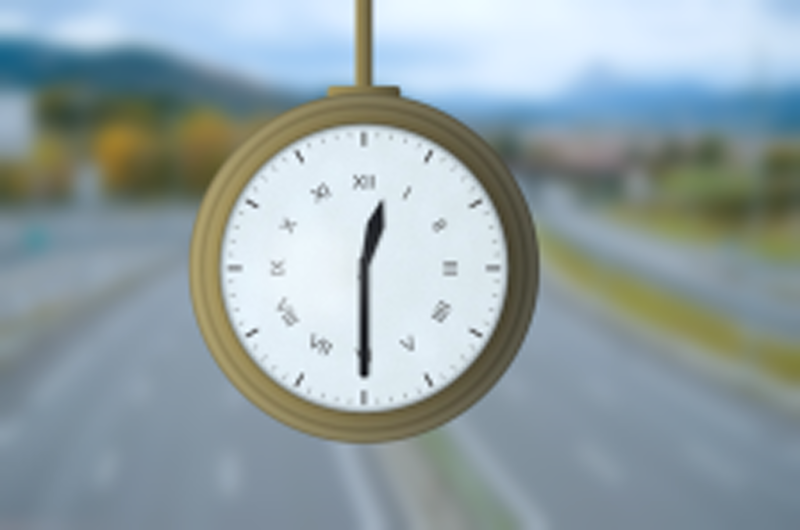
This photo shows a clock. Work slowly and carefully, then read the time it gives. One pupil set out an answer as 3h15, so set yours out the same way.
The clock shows 12h30
